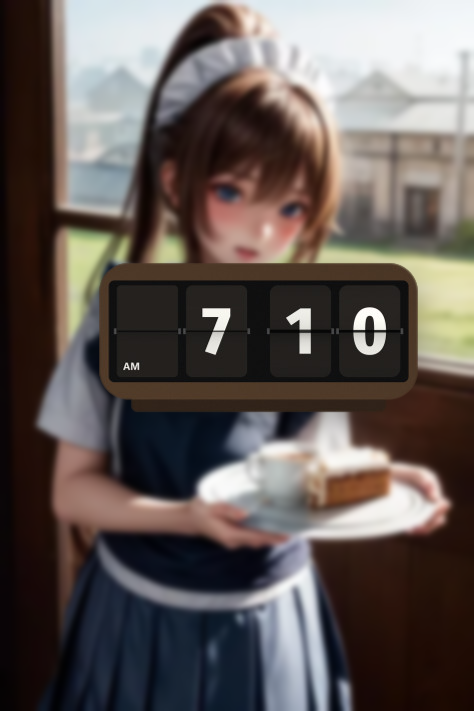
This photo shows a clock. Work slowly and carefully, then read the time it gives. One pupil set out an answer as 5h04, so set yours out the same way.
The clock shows 7h10
